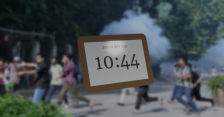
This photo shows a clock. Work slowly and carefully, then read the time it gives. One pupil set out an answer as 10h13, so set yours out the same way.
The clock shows 10h44
